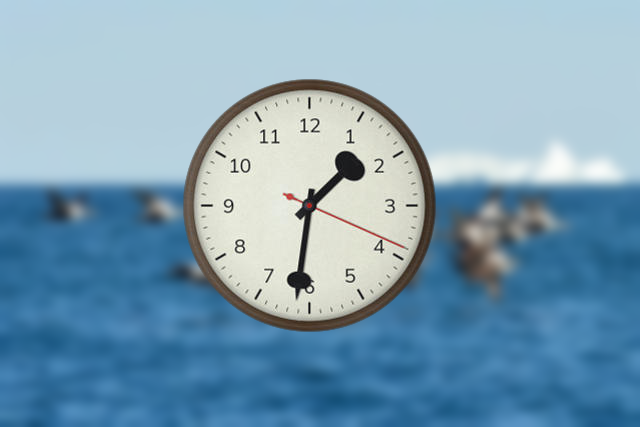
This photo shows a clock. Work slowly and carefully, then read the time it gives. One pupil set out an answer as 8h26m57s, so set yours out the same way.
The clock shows 1h31m19s
